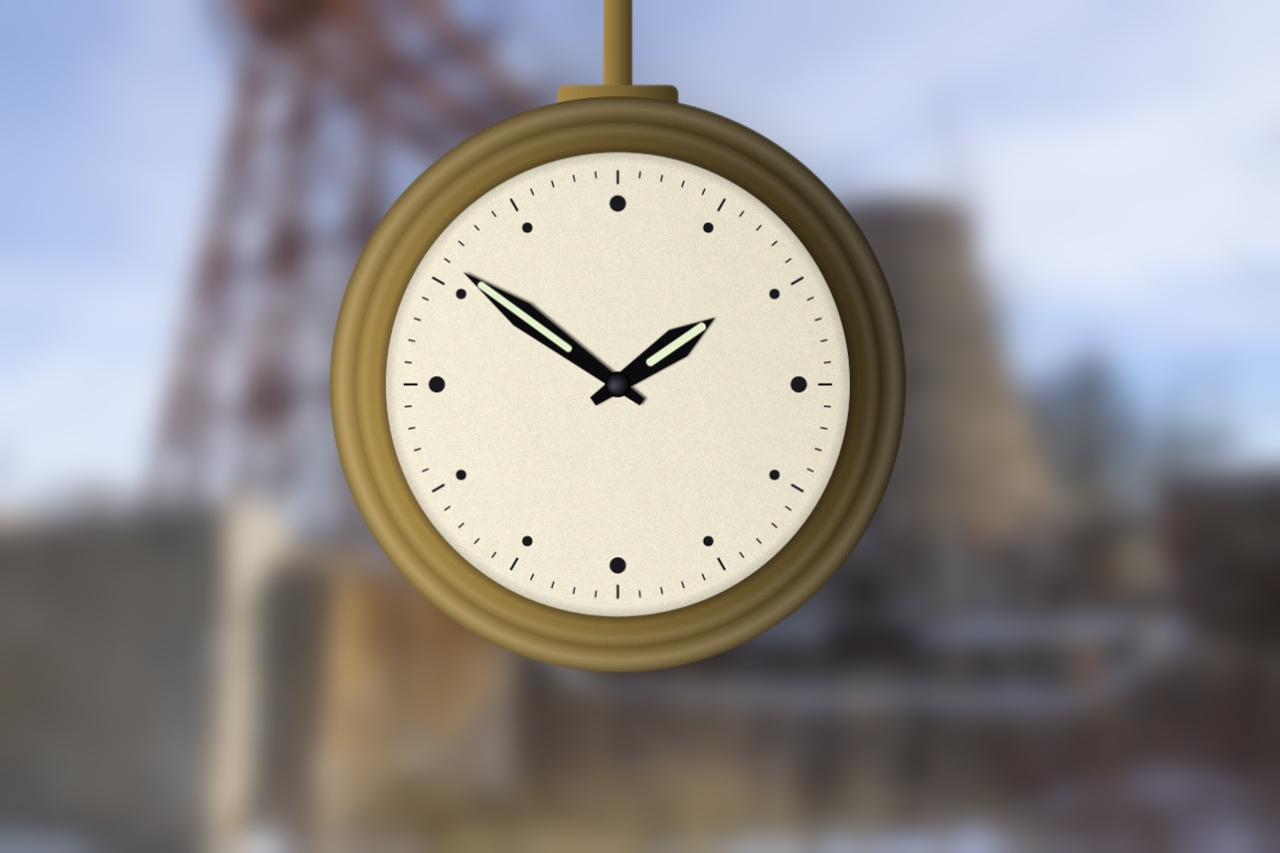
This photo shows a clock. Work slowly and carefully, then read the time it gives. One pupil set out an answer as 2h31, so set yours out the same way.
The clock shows 1h51
